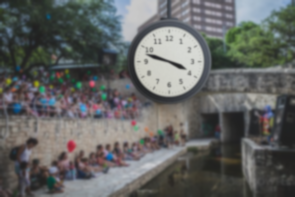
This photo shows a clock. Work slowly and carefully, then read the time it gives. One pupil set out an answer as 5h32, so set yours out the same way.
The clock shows 3h48
